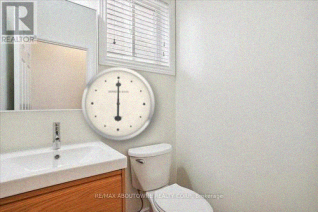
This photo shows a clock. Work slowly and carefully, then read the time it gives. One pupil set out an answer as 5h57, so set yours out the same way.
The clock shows 6h00
